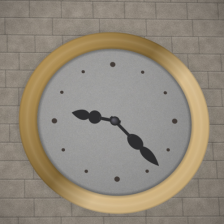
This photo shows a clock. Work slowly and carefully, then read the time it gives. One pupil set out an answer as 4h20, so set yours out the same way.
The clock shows 9h23
